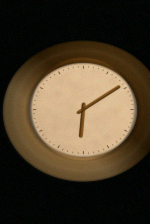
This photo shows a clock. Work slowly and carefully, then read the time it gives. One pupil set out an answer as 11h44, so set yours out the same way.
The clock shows 6h09
